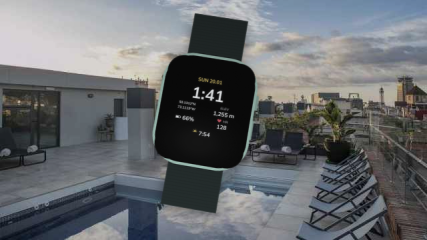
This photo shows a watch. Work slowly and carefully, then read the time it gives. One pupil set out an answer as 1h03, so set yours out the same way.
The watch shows 1h41
